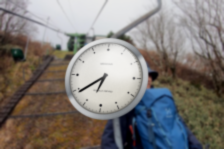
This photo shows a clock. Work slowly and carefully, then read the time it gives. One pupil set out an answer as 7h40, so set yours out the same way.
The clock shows 6h39
